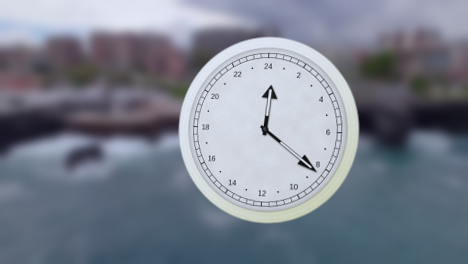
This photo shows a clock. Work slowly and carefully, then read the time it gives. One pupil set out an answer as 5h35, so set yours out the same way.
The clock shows 0h21
